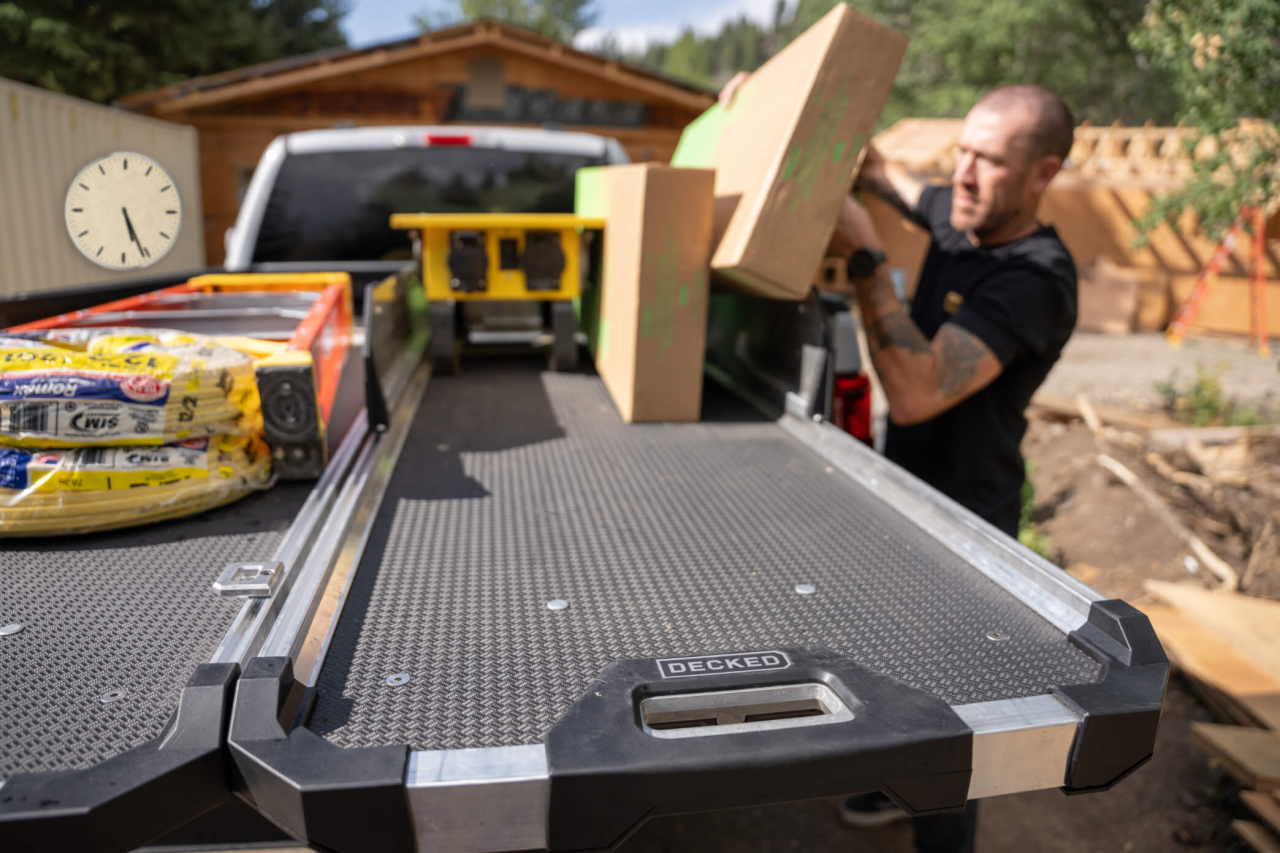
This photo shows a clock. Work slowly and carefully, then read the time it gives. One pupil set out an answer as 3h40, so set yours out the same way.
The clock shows 5h26
